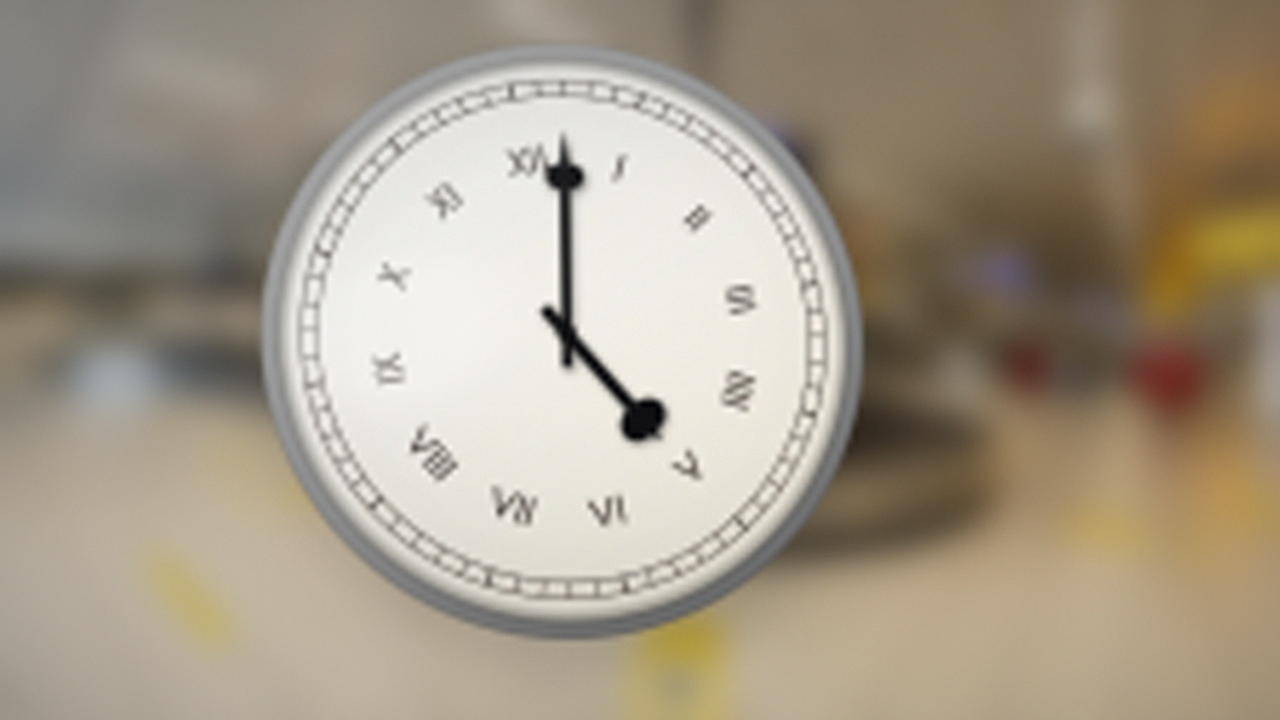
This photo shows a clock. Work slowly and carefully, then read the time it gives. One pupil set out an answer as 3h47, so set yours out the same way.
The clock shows 5h02
